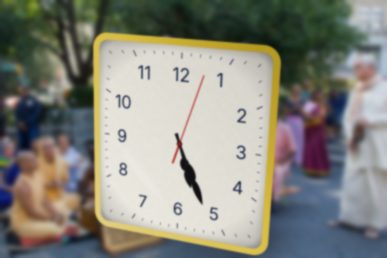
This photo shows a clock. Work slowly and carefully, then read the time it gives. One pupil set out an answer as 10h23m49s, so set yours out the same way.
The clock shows 5h26m03s
